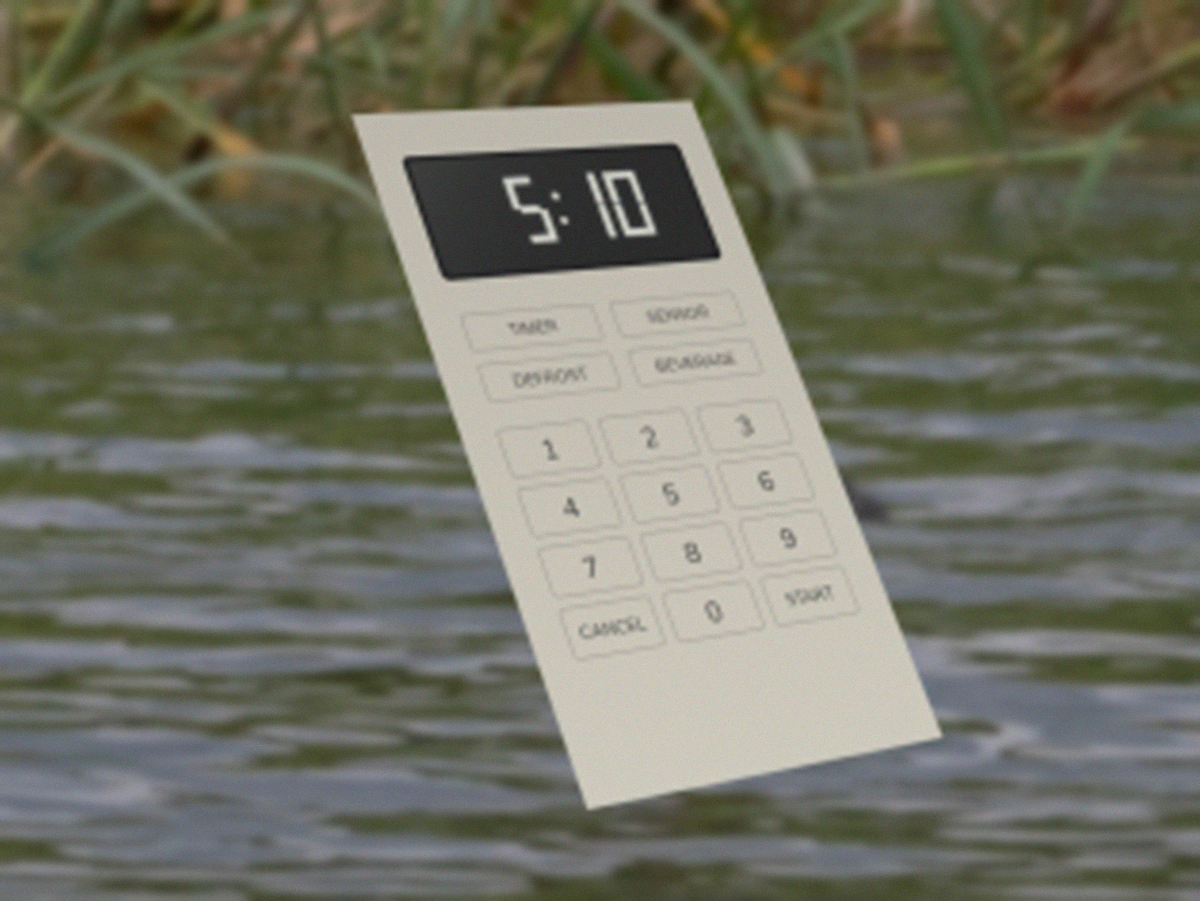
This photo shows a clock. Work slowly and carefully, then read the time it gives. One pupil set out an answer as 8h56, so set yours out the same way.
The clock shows 5h10
